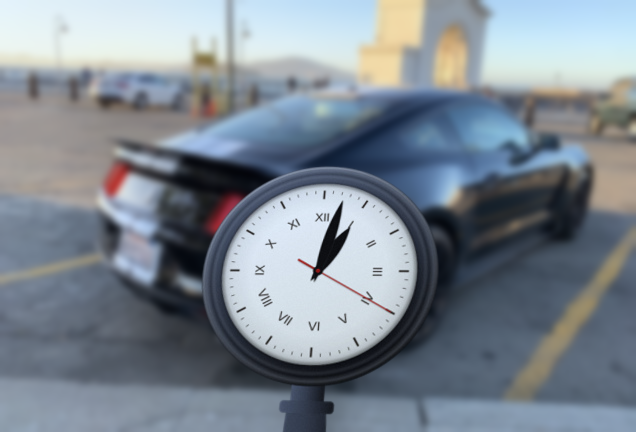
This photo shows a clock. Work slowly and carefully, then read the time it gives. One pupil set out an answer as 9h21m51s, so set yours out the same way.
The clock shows 1h02m20s
